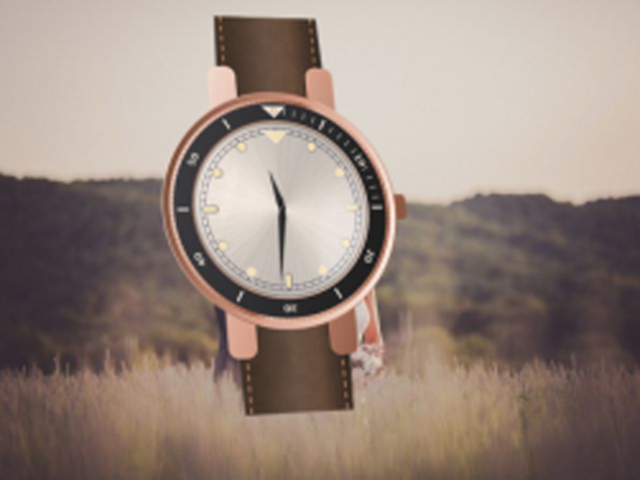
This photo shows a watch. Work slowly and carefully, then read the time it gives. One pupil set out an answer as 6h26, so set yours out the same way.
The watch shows 11h31
